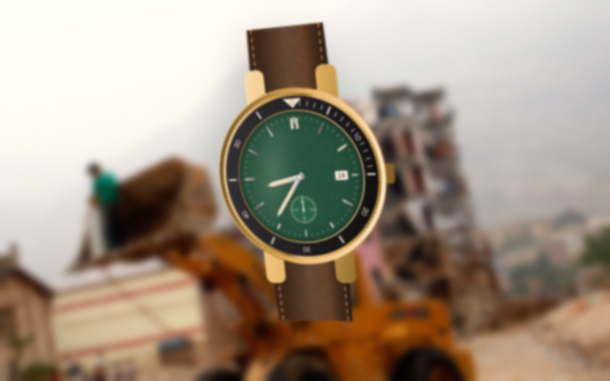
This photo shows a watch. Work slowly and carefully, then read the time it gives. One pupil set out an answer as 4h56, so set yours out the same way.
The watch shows 8h36
